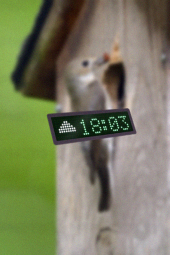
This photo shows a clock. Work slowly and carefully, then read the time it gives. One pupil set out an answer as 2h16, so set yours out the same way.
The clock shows 18h03
